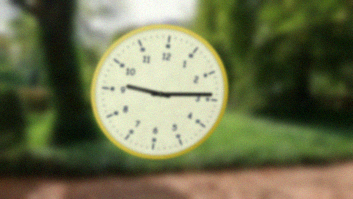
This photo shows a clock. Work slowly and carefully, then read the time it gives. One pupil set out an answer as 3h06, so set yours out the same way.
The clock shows 9h14
